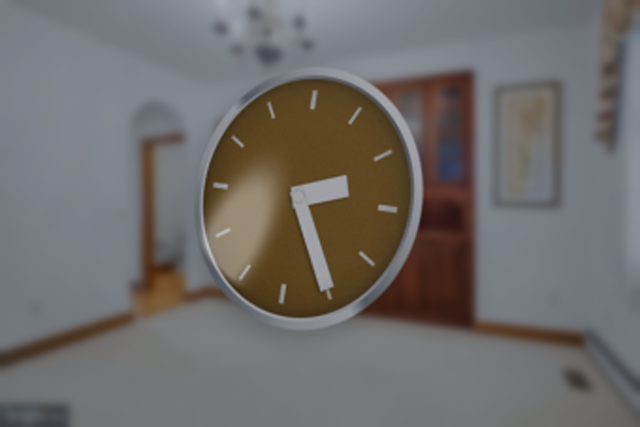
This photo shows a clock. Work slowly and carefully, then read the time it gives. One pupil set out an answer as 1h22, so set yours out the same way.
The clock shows 2h25
